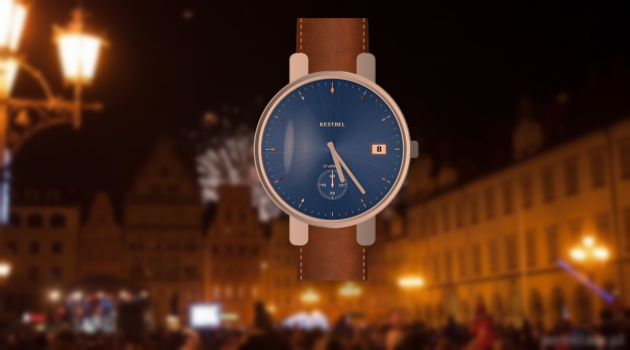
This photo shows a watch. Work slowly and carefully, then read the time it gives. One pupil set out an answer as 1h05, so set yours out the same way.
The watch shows 5h24
